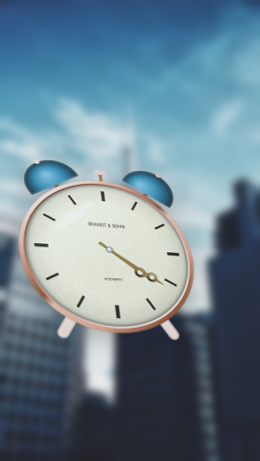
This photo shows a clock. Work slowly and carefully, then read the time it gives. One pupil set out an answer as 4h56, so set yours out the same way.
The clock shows 4h21
